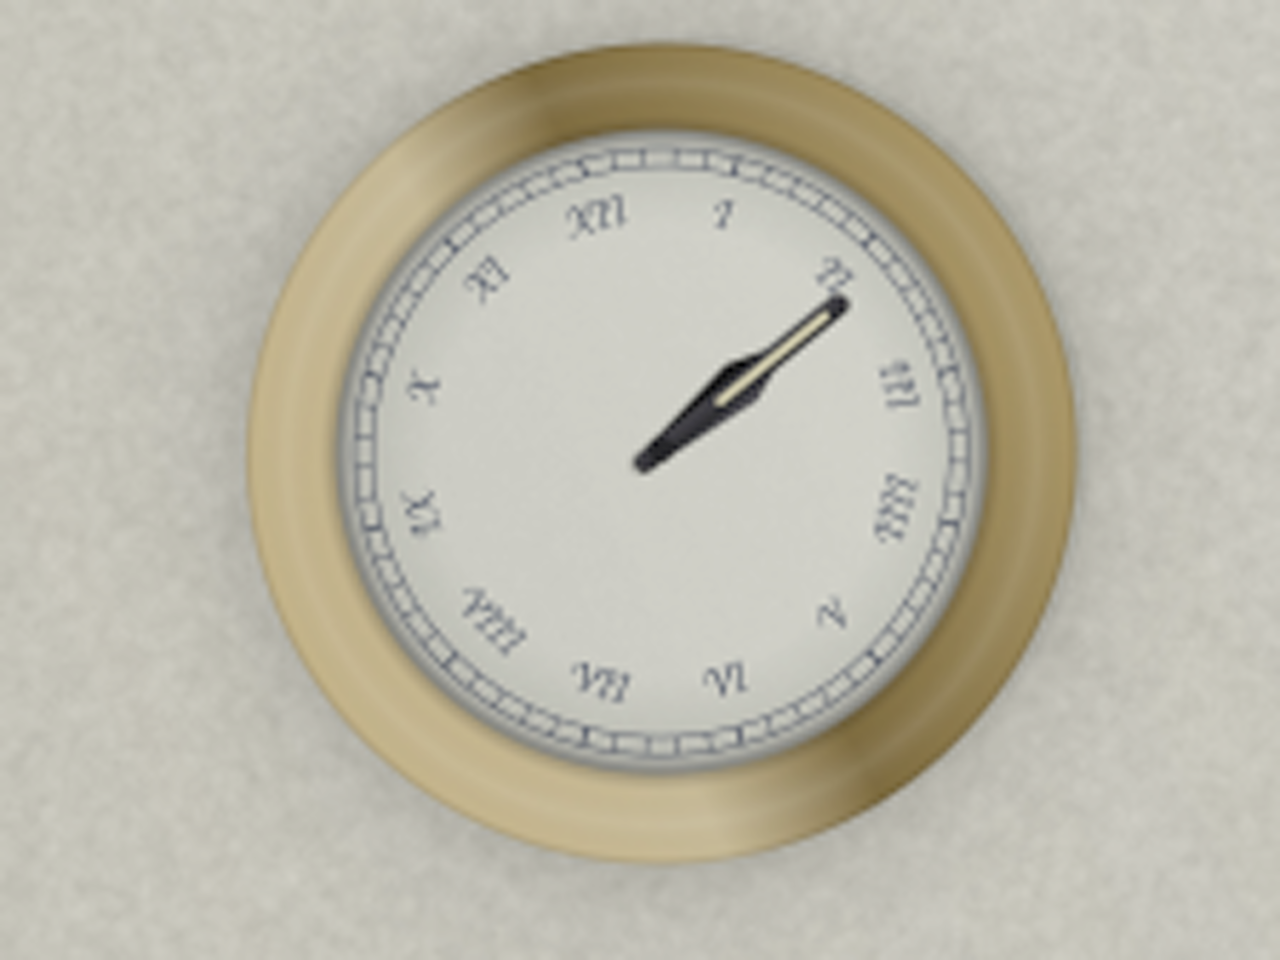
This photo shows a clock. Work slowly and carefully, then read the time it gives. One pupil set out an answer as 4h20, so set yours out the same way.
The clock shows 2h11
